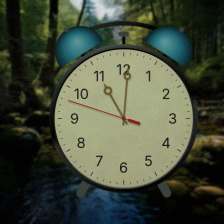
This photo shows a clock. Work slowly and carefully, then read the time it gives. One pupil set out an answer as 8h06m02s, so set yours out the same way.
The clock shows 11h00m48s
